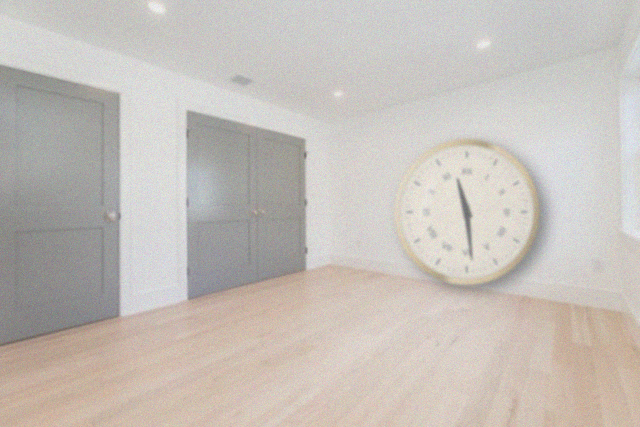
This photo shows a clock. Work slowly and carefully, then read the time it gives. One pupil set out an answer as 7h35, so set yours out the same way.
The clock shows 11h29
